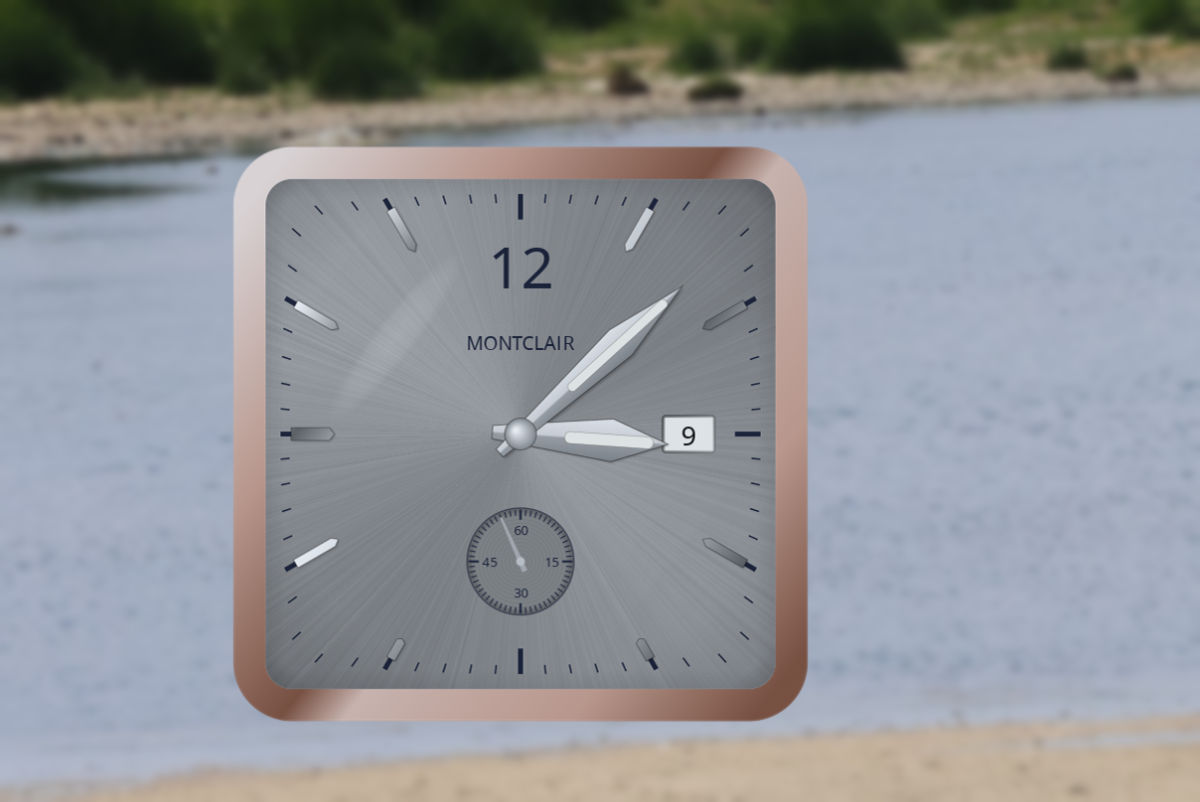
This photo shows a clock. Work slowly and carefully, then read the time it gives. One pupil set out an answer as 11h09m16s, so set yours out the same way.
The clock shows 3h07m56s
